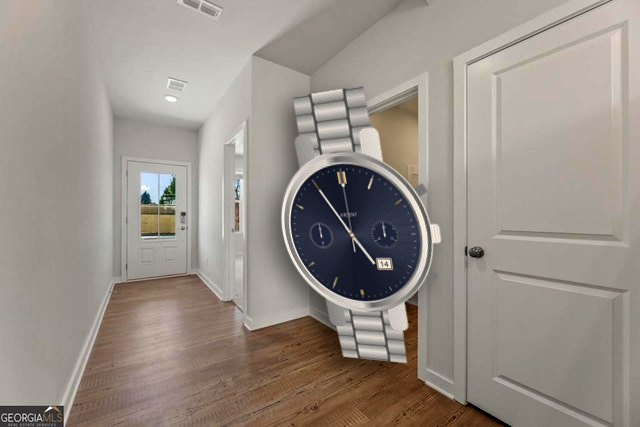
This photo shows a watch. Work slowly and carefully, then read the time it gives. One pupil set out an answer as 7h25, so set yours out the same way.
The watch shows 4h55
